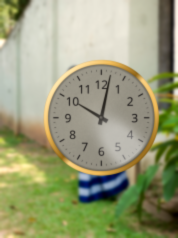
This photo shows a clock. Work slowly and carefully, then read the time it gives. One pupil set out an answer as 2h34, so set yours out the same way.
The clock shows 10h02
